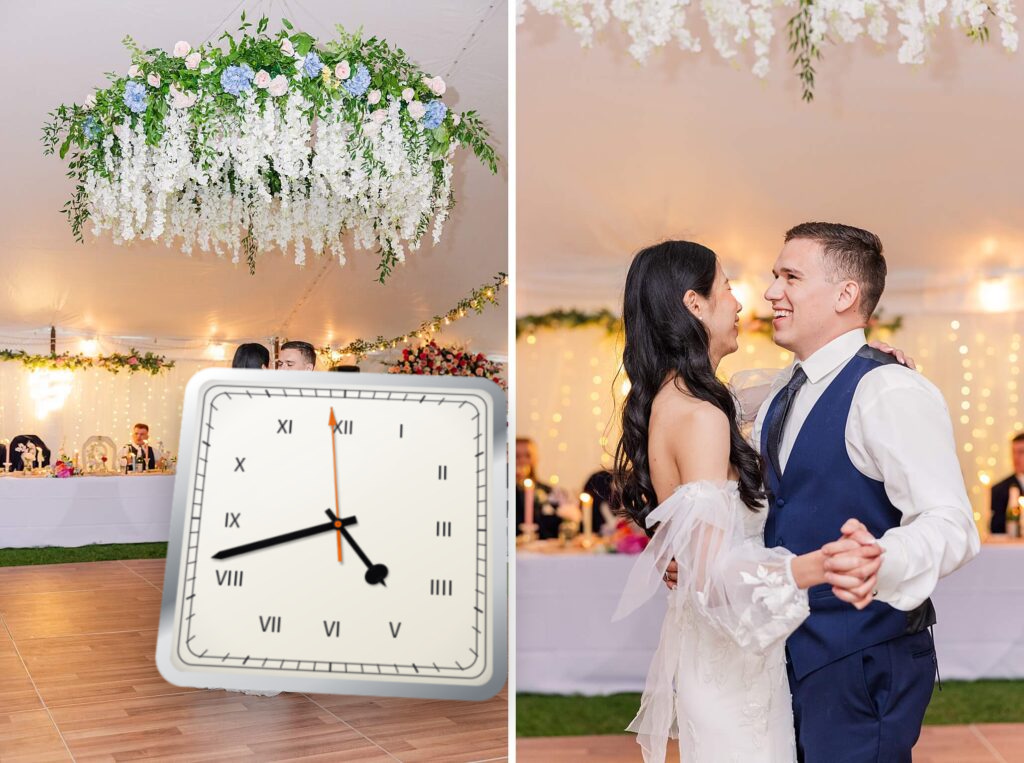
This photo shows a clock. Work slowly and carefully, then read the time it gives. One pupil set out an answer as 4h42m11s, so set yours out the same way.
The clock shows 4h41m59s
